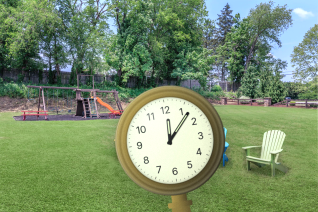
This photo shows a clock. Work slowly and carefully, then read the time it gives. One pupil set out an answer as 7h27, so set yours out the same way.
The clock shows 12h07
